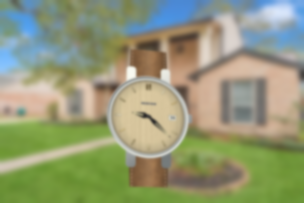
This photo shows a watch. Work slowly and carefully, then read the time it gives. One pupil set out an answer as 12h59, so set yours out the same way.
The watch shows 9h22
